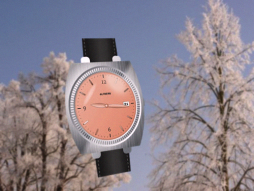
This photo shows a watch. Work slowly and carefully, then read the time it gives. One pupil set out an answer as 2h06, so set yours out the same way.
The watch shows 9h16
